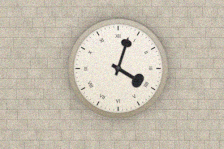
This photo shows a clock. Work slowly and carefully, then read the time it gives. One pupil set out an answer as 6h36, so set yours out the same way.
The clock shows 4h03
